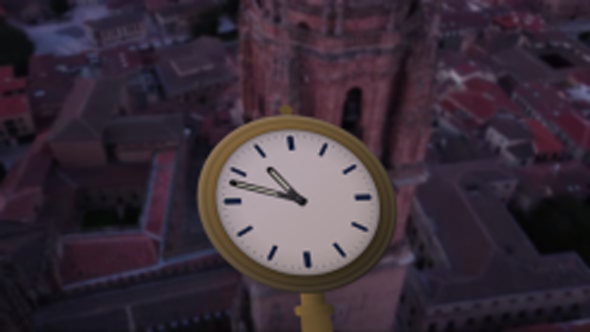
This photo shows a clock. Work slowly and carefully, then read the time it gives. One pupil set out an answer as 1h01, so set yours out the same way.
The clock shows 10h48
